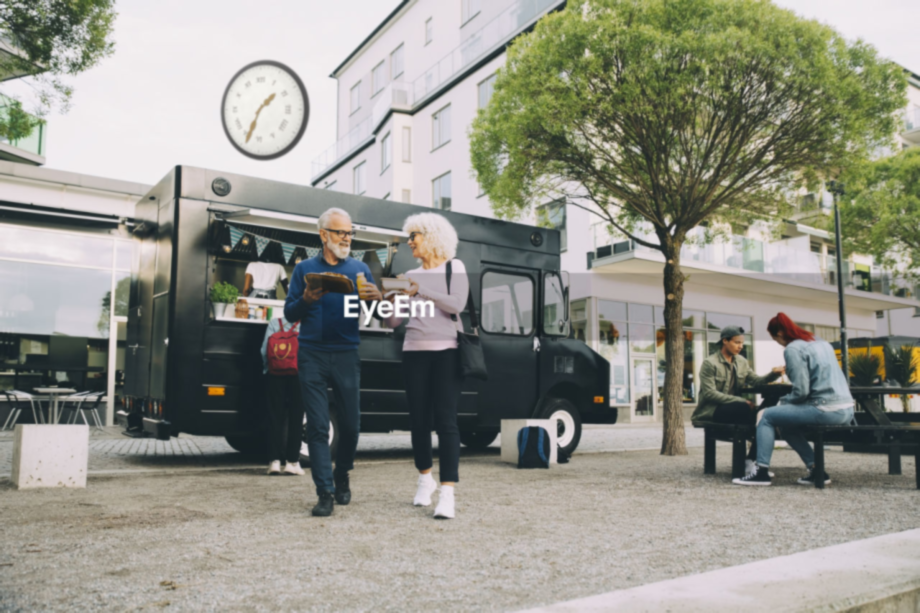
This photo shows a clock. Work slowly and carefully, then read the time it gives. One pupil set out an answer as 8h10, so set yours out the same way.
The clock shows 1h34
